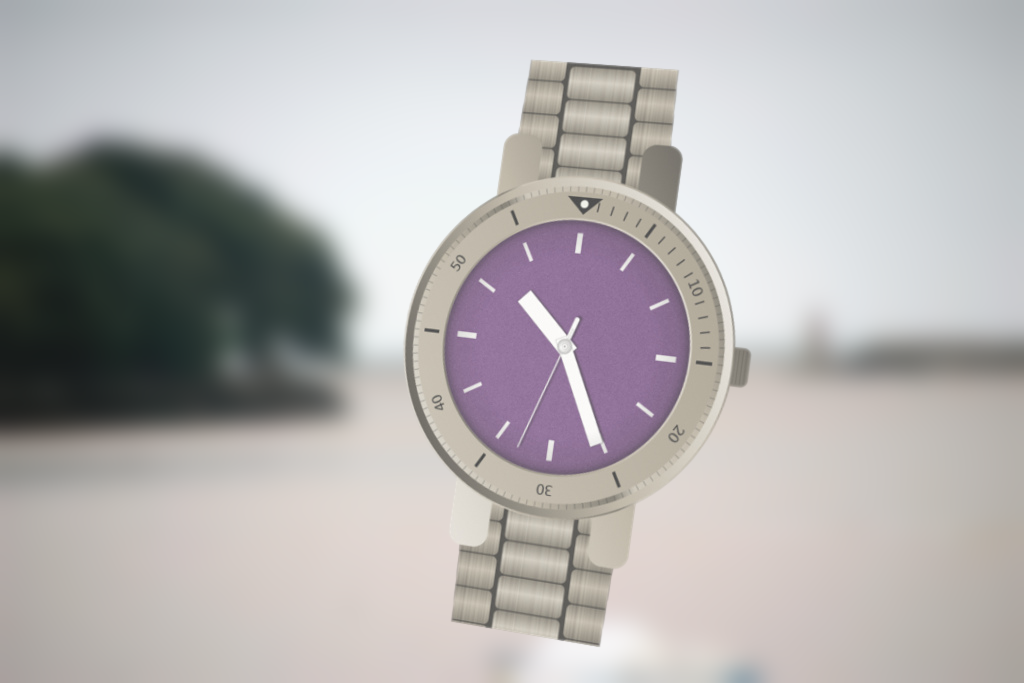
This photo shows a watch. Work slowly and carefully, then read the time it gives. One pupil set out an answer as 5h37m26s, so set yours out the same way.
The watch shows 10h25m33s
